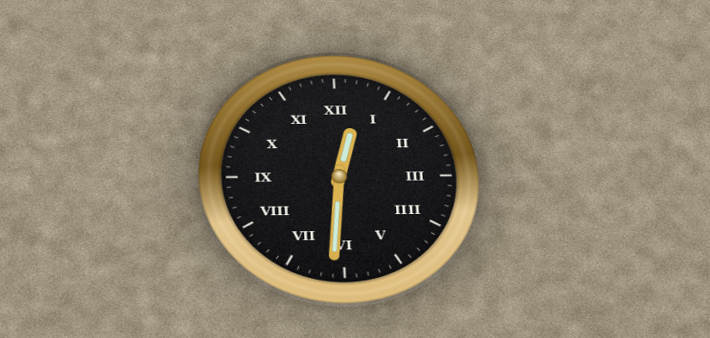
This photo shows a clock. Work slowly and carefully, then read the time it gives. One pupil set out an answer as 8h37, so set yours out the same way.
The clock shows 12h31
